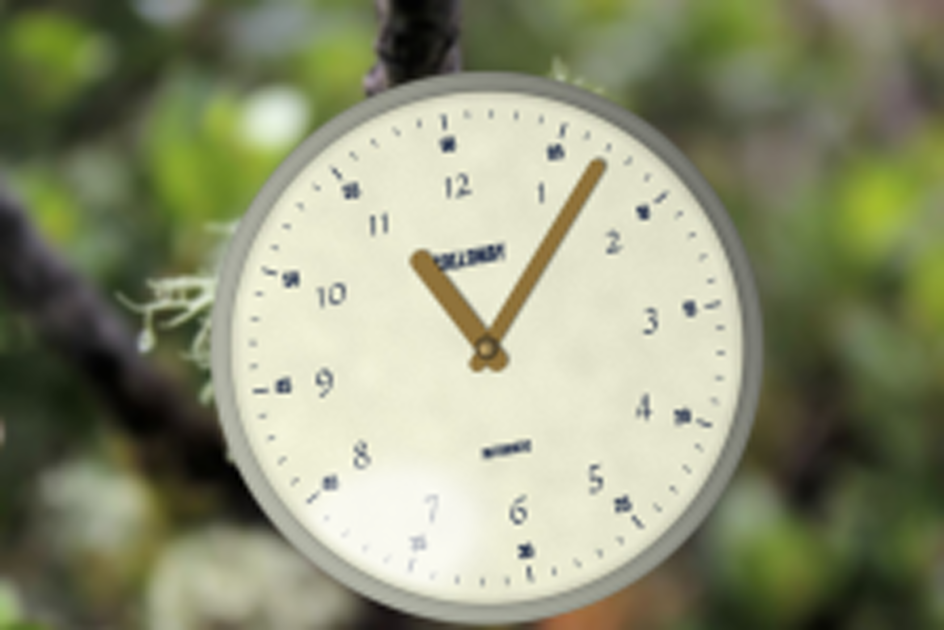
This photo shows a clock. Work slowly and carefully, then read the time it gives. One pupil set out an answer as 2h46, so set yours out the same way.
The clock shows 11h07
